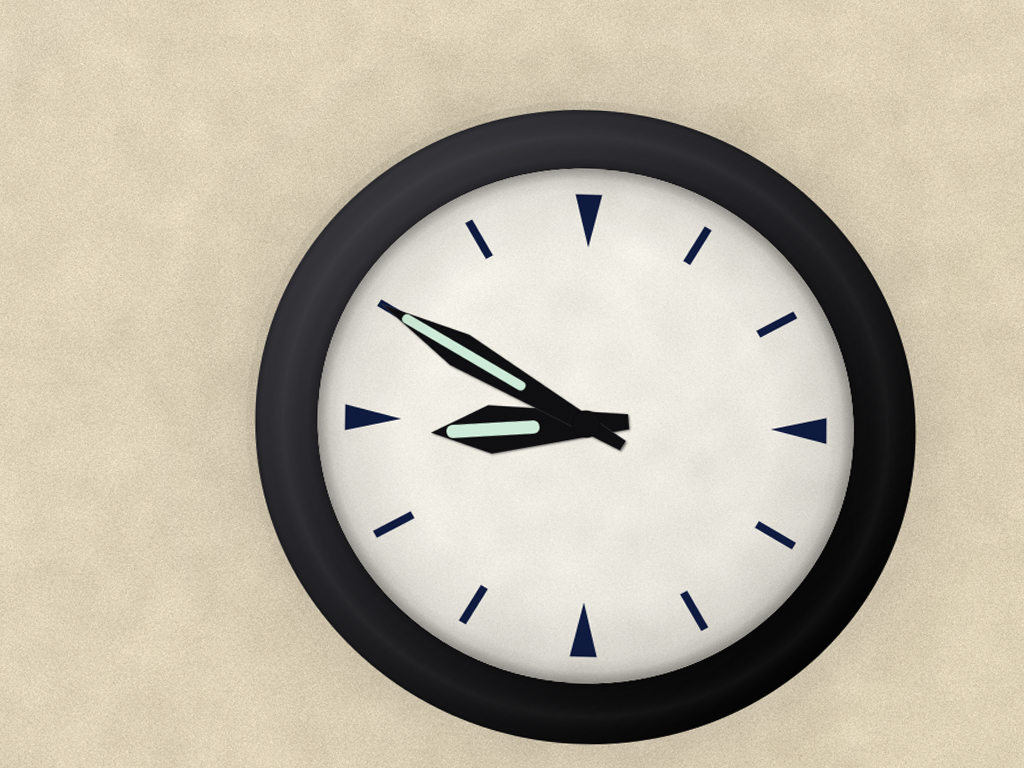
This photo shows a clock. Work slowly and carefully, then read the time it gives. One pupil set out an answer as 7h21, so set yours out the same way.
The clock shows 8h50
